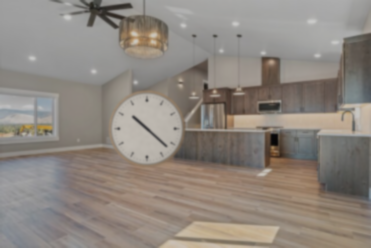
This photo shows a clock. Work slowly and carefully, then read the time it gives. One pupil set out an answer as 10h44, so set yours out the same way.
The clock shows 10h22
